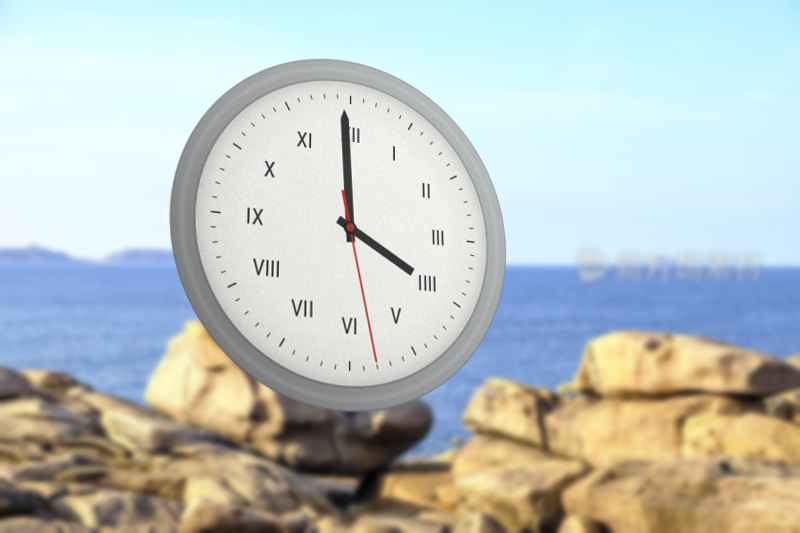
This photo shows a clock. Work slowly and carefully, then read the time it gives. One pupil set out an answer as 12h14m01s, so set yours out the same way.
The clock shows 3h59m28s
